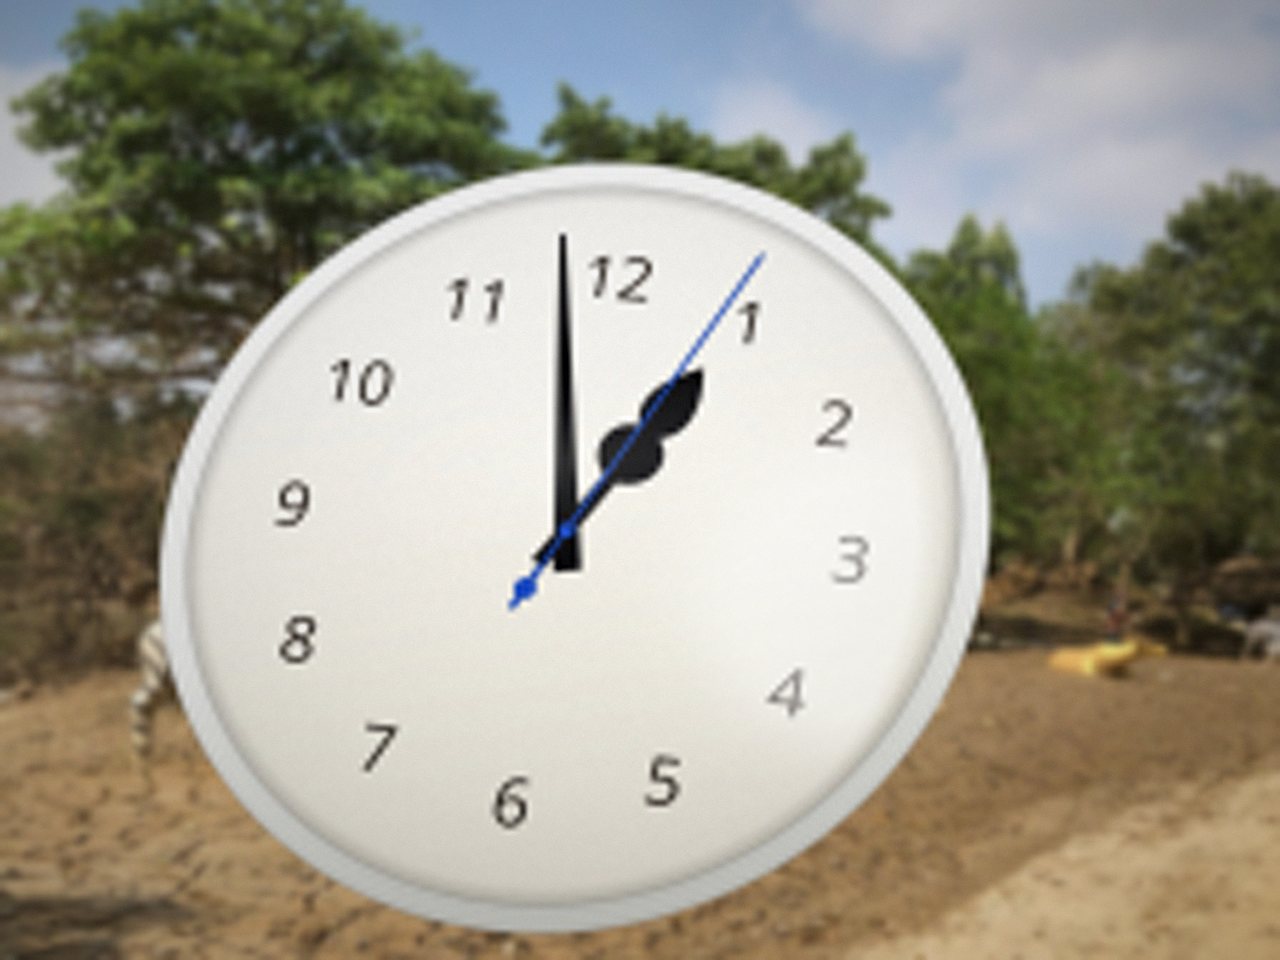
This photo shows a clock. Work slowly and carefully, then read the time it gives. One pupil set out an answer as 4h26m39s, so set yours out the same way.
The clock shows 12h58m04s
